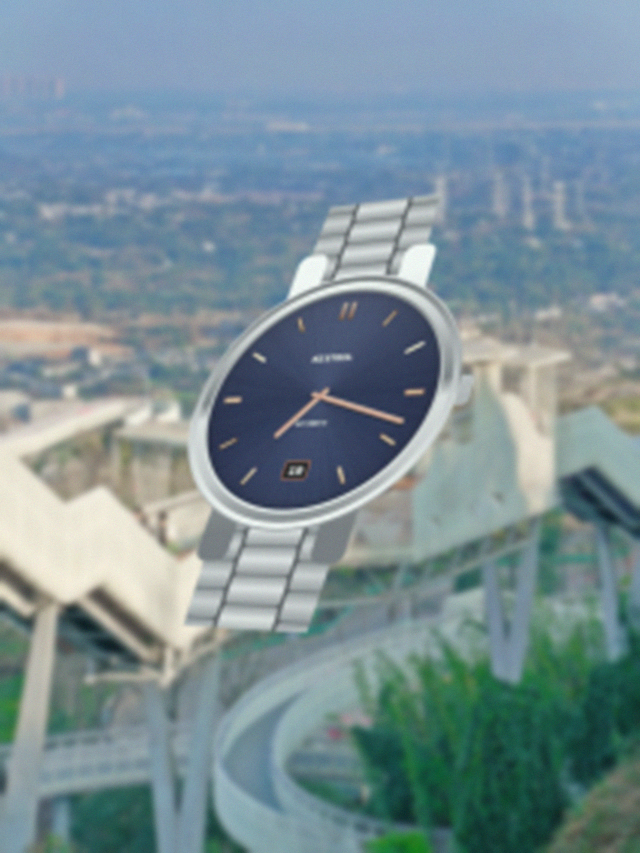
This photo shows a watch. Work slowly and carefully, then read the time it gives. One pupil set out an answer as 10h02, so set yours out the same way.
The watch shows 7h18
